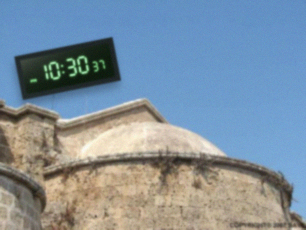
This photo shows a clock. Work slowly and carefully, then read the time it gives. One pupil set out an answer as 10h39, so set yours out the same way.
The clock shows 10h30
